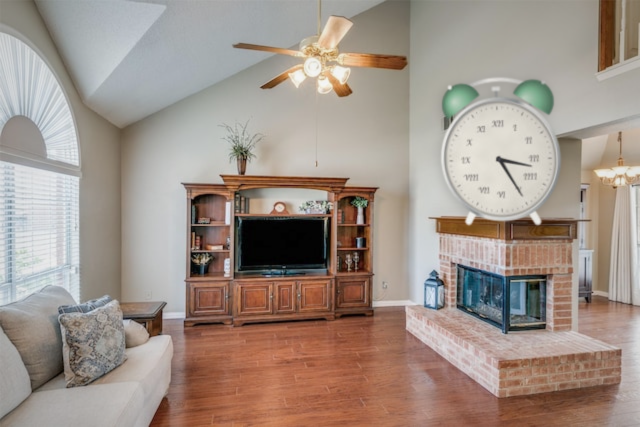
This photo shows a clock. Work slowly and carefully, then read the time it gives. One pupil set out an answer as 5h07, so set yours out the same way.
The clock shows 3h25
